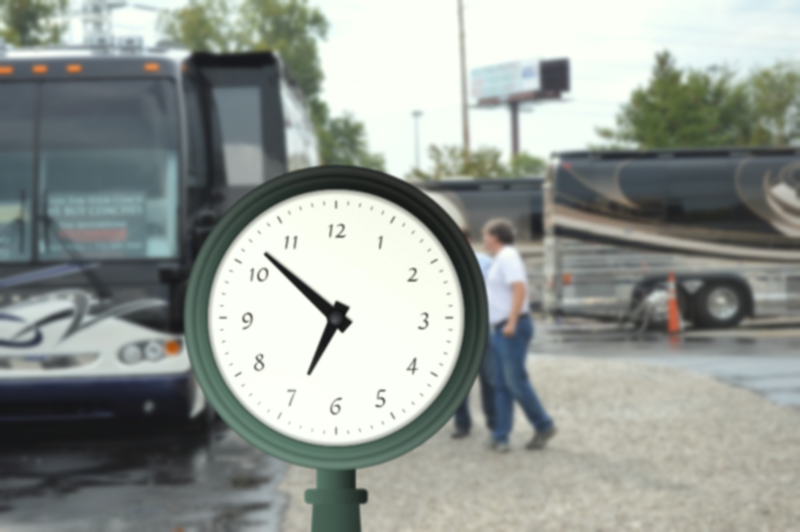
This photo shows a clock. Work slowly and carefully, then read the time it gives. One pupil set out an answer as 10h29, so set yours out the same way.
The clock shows 6h52
